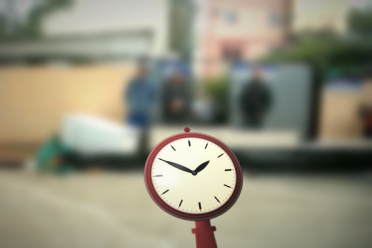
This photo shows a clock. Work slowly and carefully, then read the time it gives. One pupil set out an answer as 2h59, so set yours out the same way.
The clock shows 1h50
